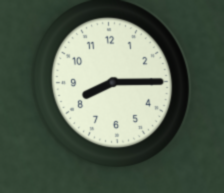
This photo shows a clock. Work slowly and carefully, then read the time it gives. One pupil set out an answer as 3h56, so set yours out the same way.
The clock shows 8h15
